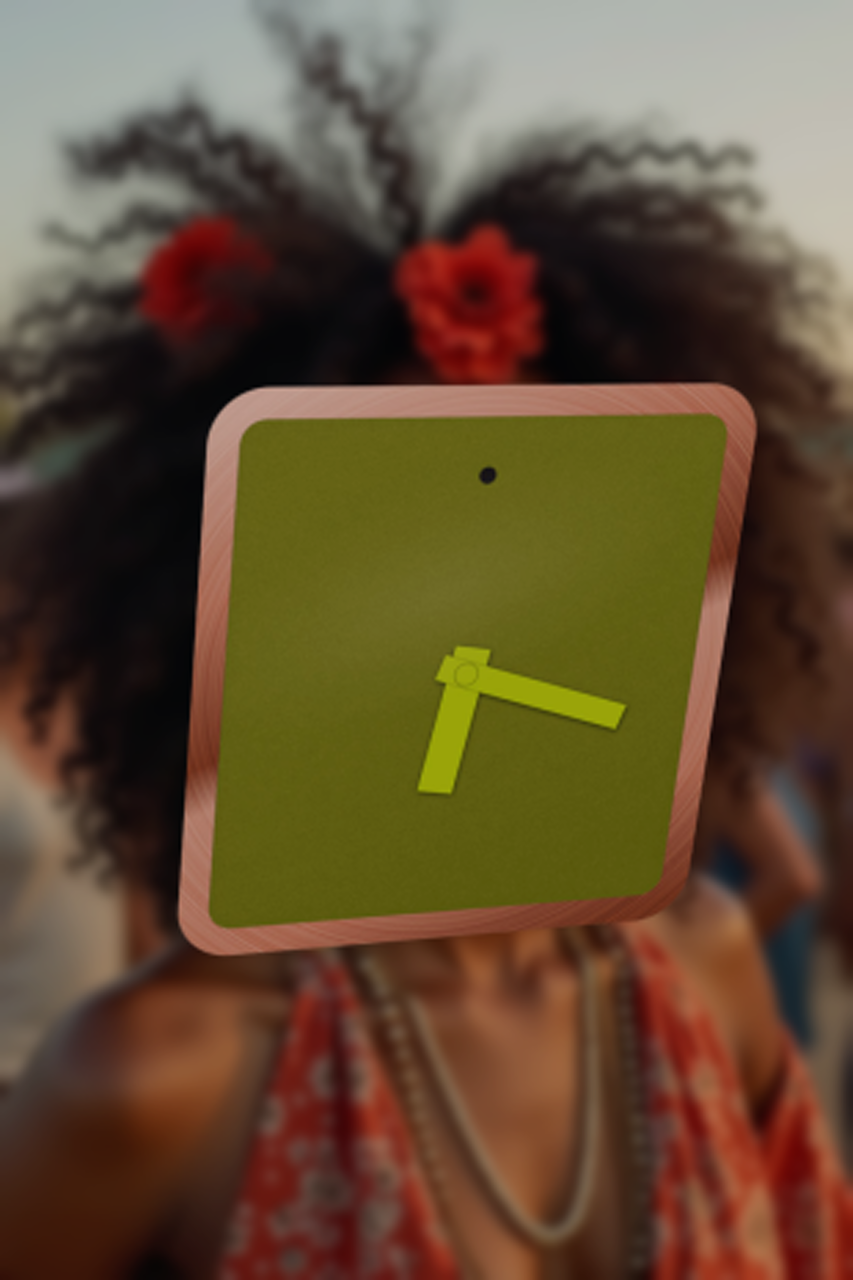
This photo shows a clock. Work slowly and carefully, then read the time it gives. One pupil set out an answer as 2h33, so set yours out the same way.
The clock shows 6h18
